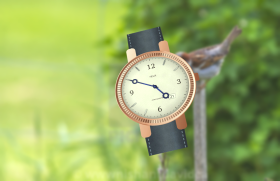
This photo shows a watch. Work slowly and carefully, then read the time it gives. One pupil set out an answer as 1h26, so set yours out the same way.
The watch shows 4h50
